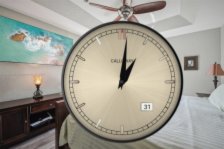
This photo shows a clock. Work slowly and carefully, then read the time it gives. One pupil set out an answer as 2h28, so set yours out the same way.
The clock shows 1h01
